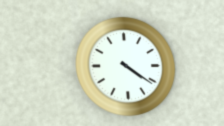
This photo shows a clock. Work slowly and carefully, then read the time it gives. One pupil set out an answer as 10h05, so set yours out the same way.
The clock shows 4h21
